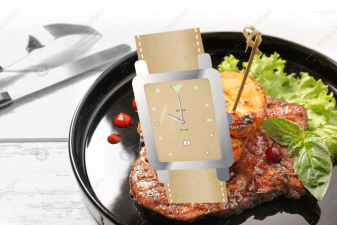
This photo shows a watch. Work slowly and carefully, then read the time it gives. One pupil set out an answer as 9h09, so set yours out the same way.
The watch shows 10h00
